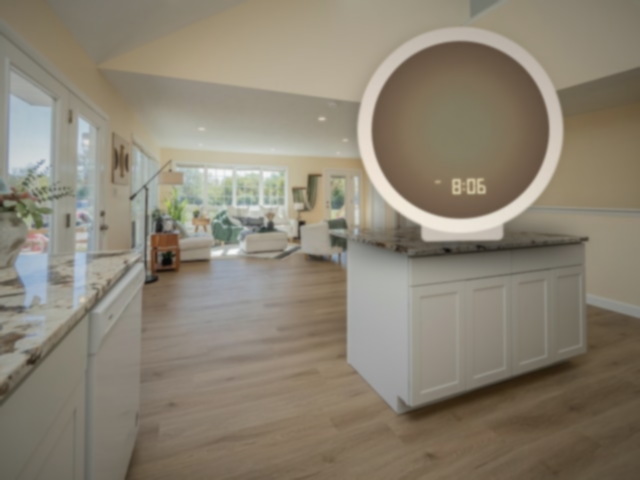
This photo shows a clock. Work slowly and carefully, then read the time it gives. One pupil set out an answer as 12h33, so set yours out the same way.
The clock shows 8h06
